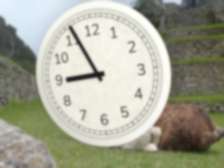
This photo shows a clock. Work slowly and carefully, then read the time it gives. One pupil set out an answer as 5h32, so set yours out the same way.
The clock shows 8h56
